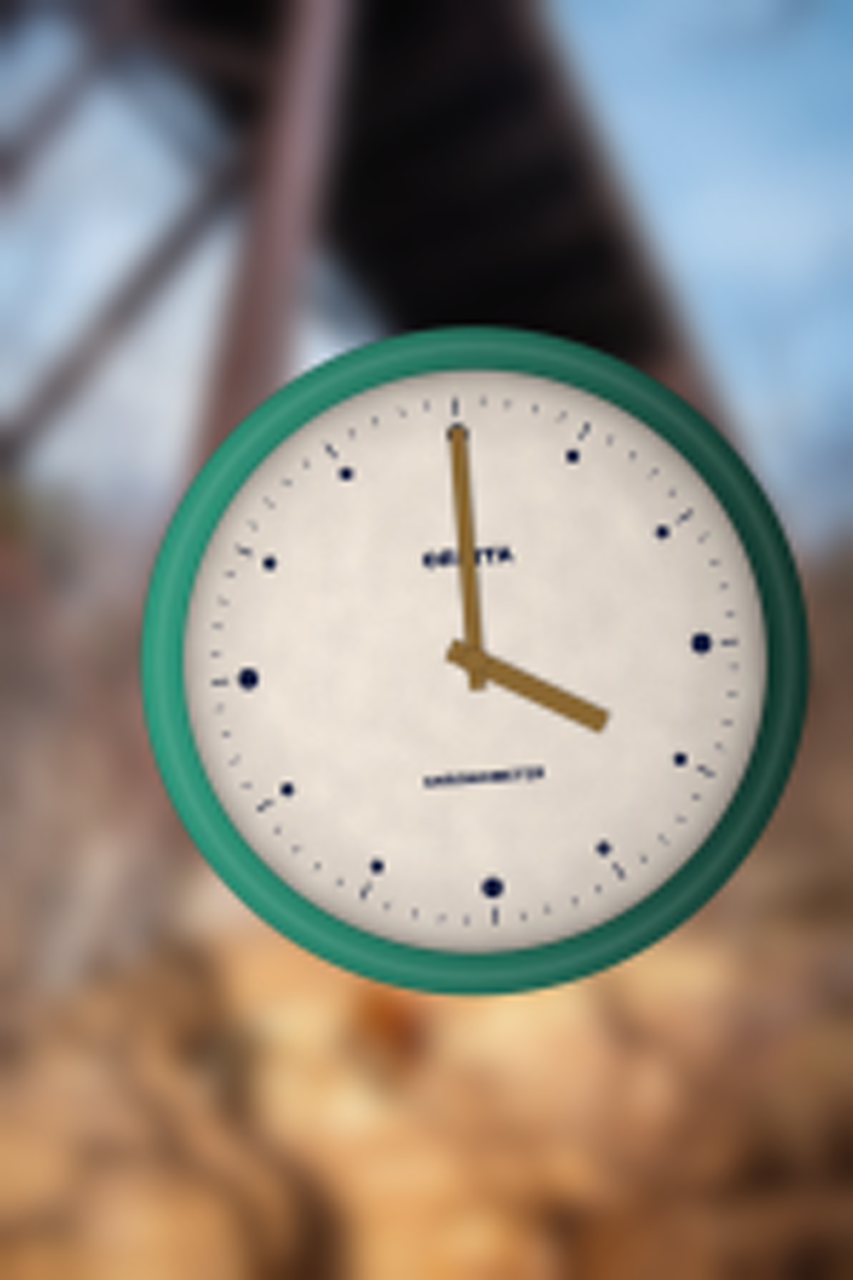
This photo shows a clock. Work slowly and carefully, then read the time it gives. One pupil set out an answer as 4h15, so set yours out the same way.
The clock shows 4h00
